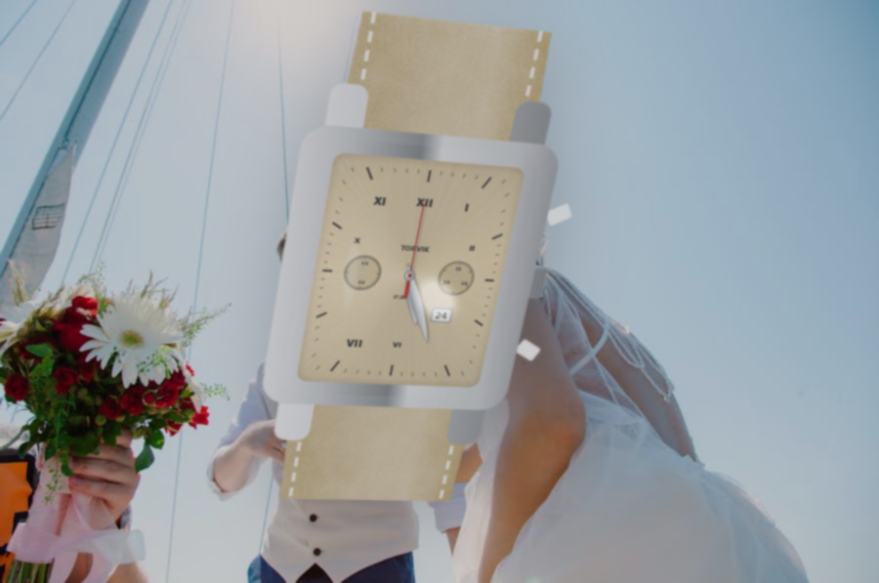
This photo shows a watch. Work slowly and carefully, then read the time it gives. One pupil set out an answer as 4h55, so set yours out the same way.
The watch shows 5h26
